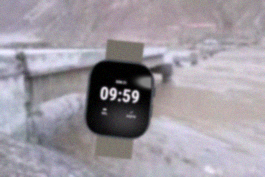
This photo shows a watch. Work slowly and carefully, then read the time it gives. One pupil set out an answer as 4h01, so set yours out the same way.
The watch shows 9h59
